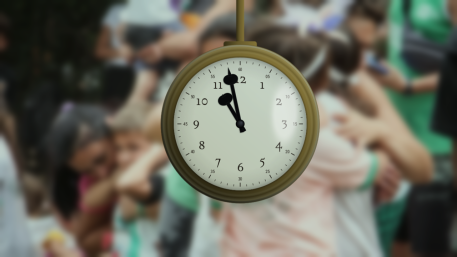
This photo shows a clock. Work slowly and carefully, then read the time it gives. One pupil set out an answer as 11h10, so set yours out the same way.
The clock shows 10h58
